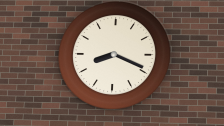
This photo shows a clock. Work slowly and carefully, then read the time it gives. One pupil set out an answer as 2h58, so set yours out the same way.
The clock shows 8h19
